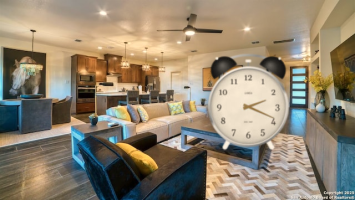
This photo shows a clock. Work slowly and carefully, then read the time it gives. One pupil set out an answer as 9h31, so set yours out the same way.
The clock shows 2h19
